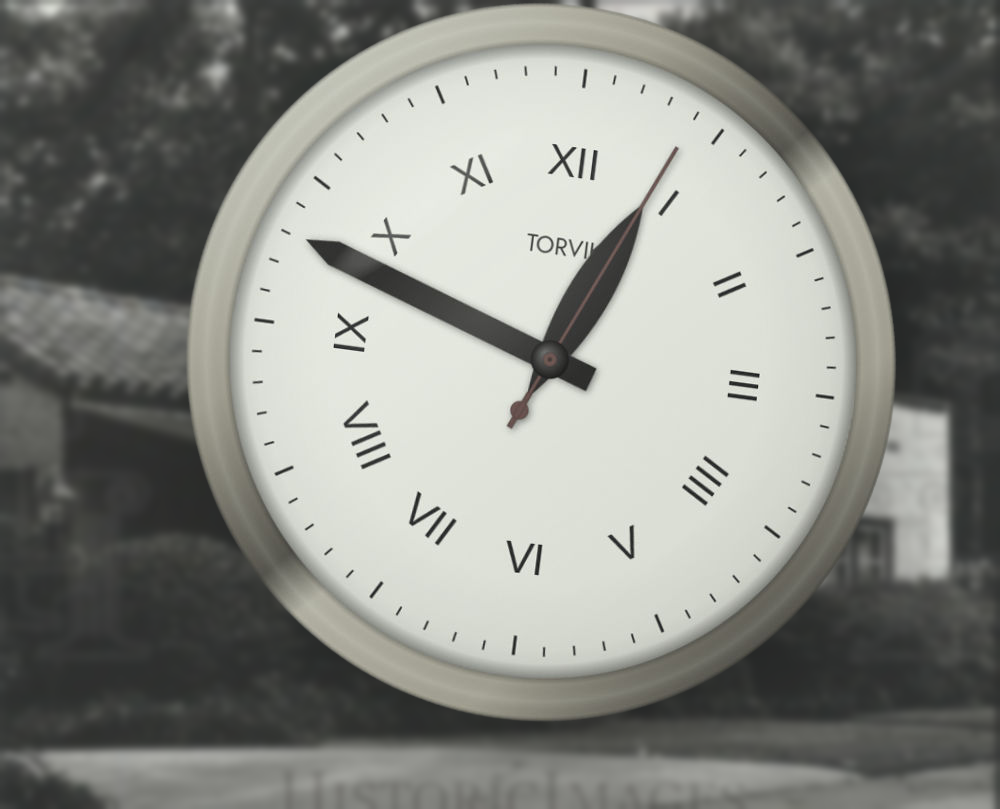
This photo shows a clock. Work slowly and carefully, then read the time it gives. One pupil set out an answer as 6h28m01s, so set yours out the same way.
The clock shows 12h48m04s
